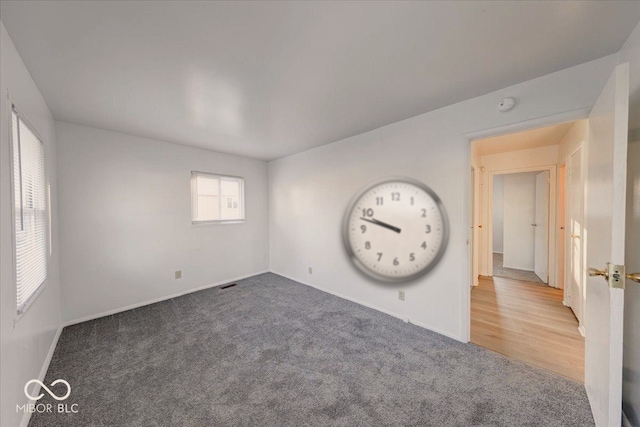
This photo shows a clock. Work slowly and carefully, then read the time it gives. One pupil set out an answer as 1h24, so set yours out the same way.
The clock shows 9h48
